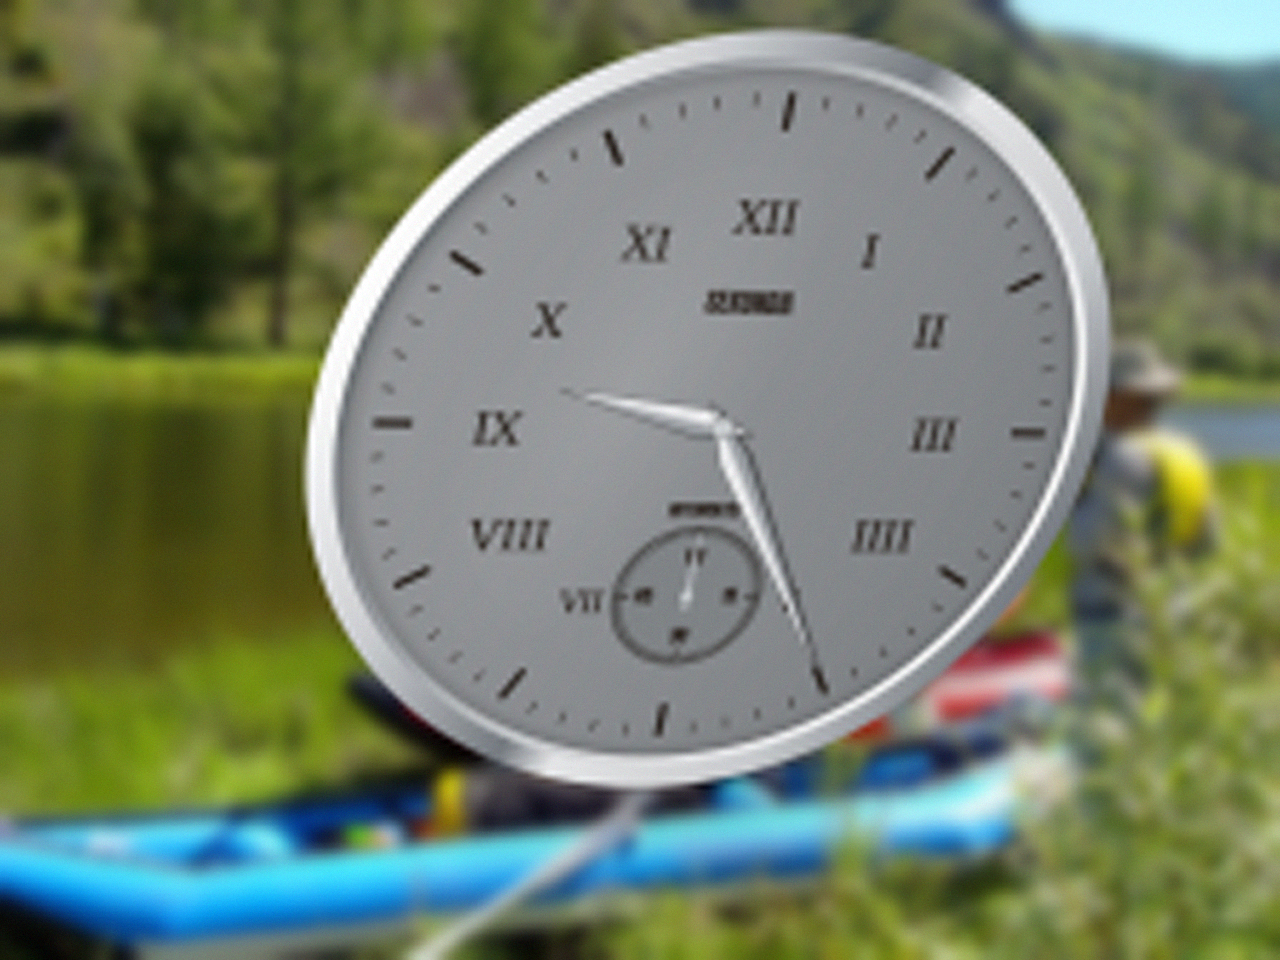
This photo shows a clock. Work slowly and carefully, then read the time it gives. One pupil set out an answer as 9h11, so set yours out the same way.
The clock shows 9h25
